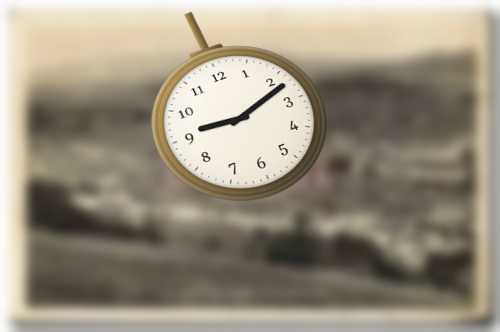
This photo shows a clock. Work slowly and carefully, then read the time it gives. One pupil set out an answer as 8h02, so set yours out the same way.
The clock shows 9h12
